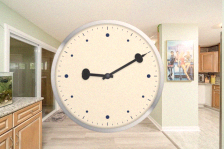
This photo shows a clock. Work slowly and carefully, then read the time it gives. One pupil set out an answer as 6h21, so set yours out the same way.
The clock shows 9h10
